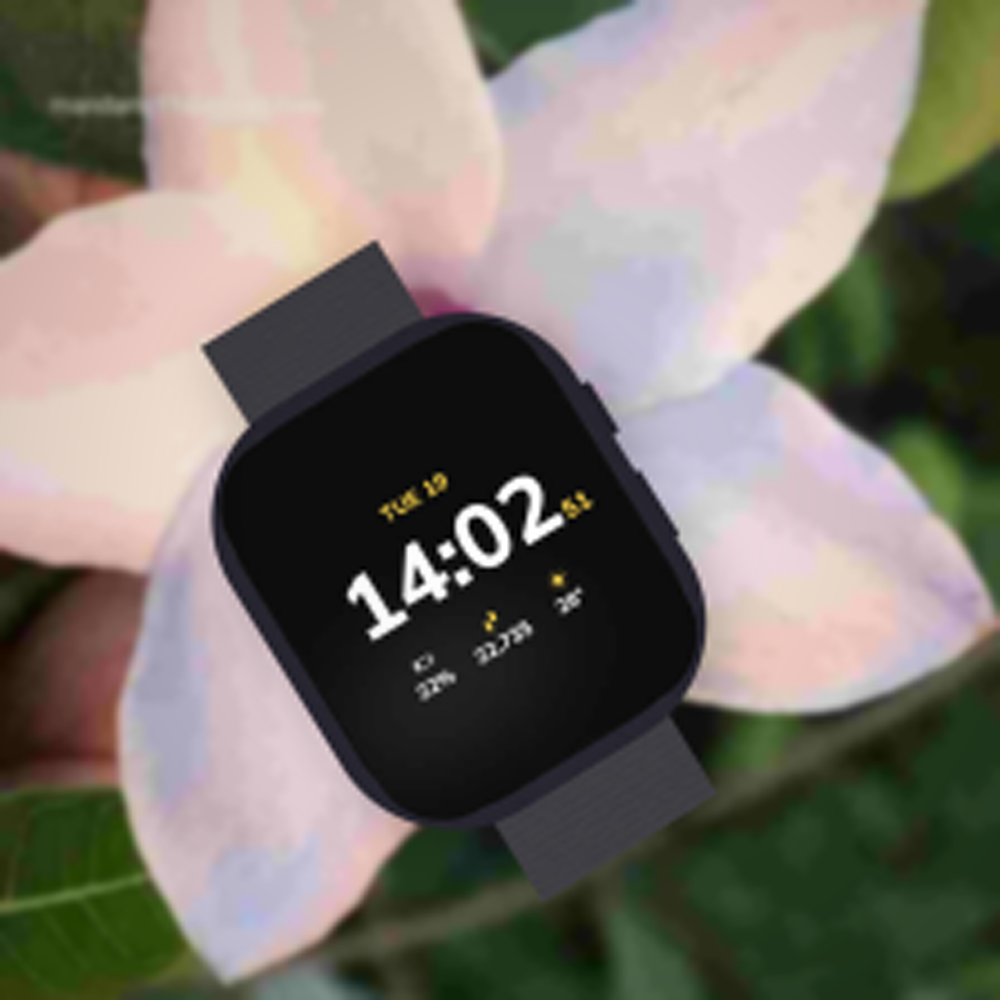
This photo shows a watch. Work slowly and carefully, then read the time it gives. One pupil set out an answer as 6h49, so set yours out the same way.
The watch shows 14h02
